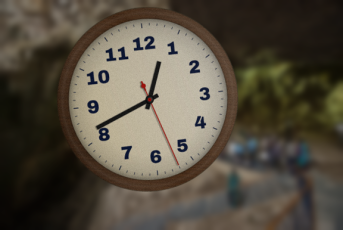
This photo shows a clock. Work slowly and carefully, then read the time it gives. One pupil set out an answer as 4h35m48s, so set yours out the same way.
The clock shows 12h41m27s
